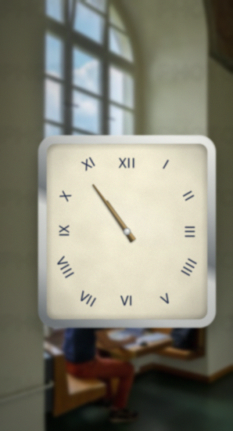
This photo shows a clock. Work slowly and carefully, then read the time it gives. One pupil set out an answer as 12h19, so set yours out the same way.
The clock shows 10h54
